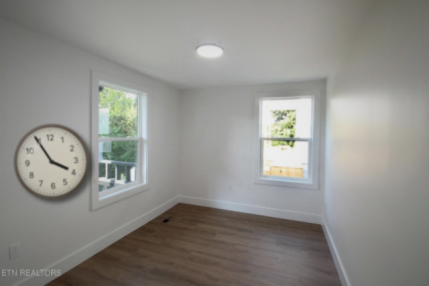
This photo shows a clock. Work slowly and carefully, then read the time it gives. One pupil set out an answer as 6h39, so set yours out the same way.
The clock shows 3h55
